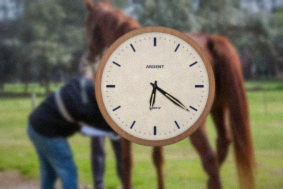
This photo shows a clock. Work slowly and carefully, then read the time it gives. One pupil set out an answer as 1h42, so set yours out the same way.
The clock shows 6h21
